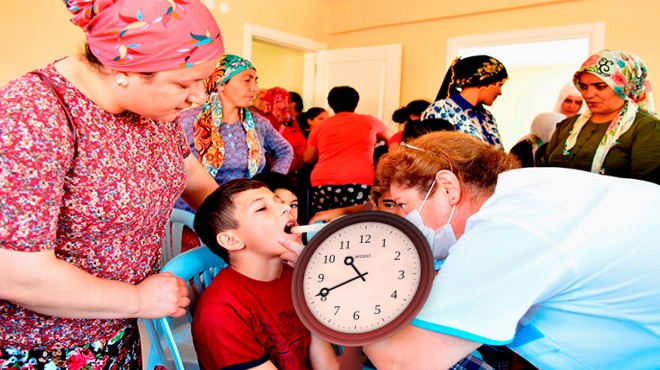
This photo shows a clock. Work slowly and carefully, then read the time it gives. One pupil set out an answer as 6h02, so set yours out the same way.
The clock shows 10h41
